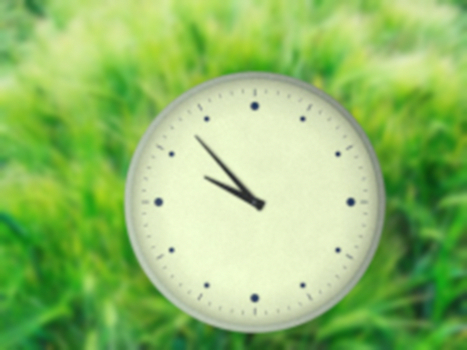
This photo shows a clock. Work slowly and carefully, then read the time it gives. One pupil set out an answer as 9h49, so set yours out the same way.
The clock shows 9h53
